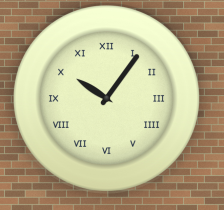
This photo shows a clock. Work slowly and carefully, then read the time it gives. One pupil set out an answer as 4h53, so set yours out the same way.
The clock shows 10h06
